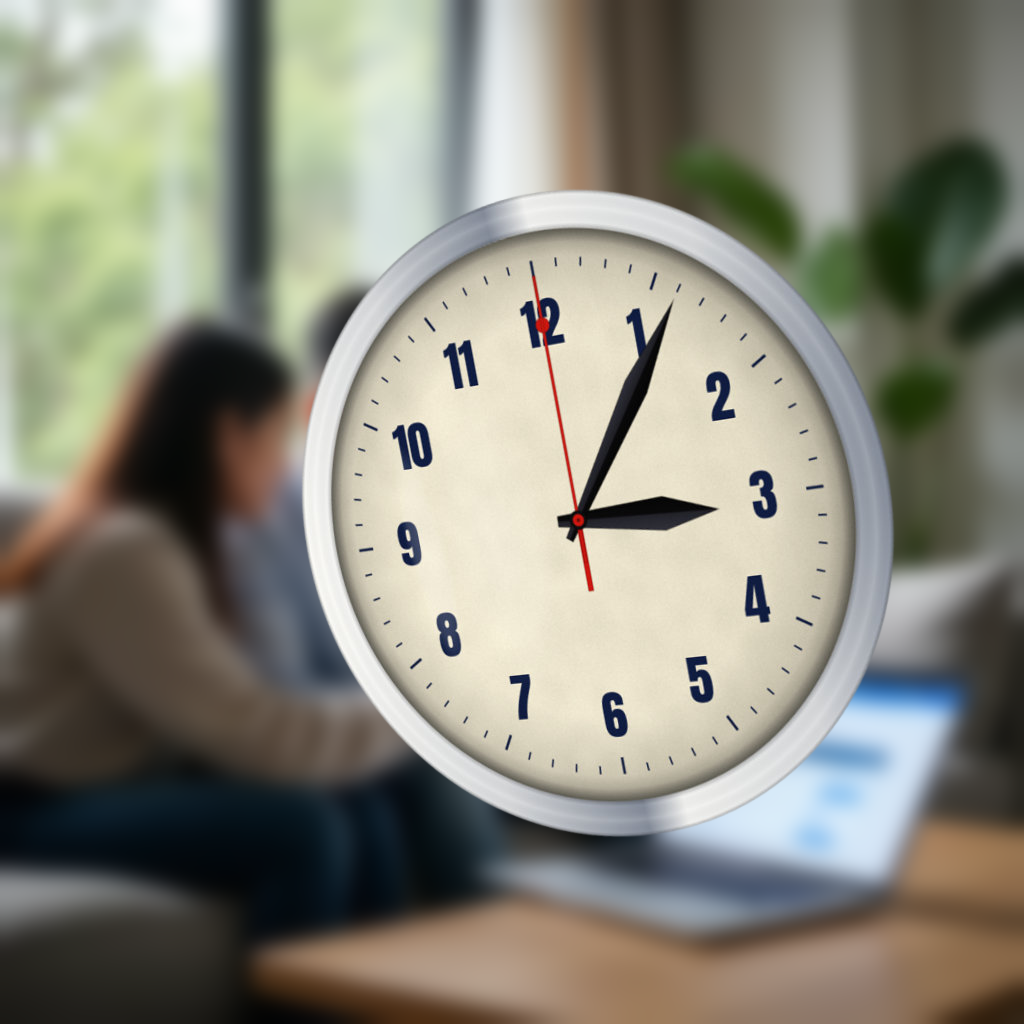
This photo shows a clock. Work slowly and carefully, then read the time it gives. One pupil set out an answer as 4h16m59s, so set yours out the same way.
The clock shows 3h06m00s
